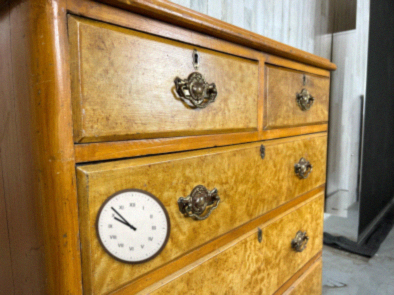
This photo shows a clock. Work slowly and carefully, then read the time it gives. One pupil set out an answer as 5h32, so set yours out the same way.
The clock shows 9h52
